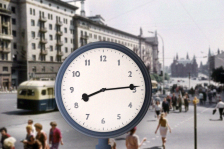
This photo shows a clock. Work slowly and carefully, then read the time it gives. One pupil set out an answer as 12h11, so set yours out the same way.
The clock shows 8h14
